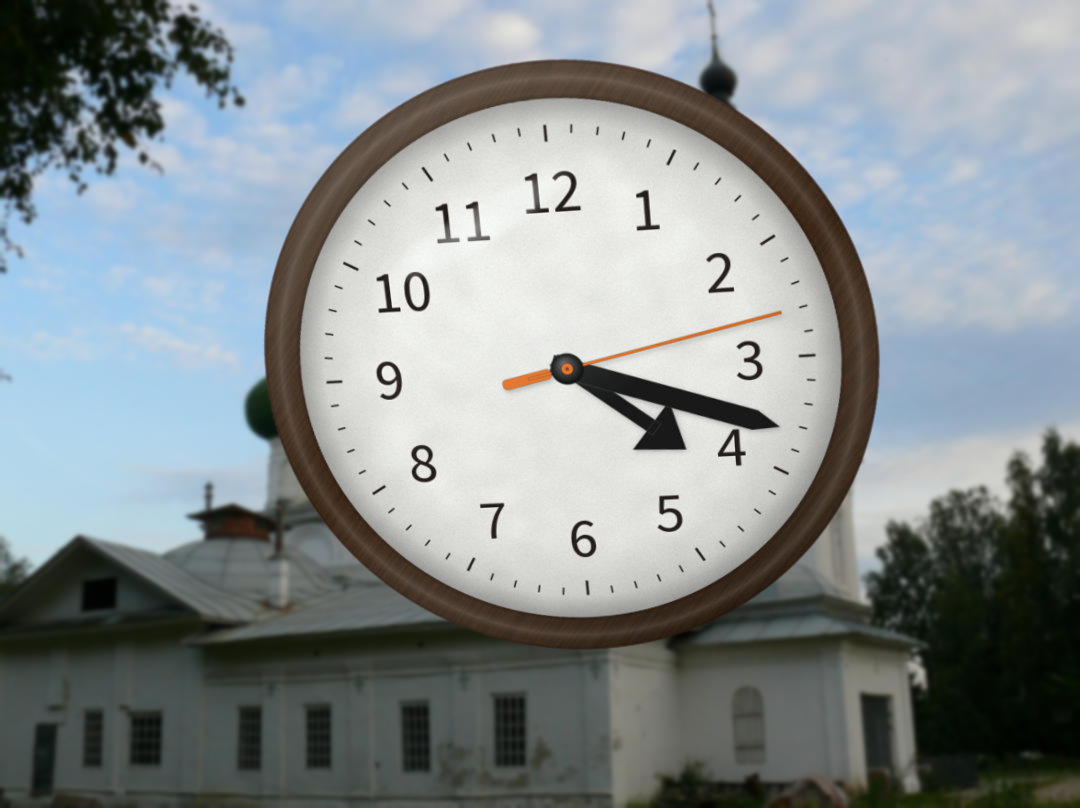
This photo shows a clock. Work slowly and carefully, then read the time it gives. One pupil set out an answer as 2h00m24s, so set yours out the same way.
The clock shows 4h18m13s
